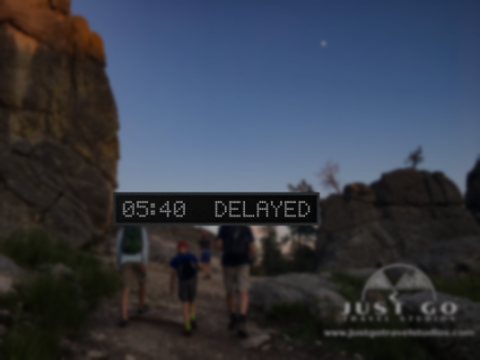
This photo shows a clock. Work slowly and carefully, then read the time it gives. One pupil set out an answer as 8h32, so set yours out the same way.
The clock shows 5h40
